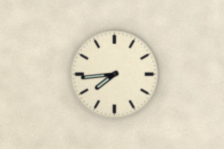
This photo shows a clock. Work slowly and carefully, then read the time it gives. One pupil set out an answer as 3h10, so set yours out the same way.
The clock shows 7h44
